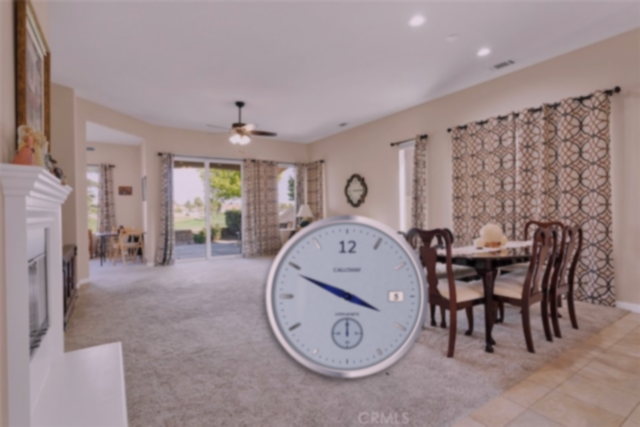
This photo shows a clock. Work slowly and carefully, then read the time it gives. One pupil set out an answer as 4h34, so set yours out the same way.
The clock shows 3h49
